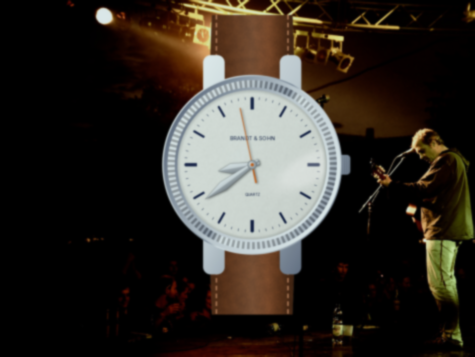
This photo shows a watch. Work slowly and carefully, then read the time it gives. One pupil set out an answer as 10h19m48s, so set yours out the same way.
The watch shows 8h38m58s
